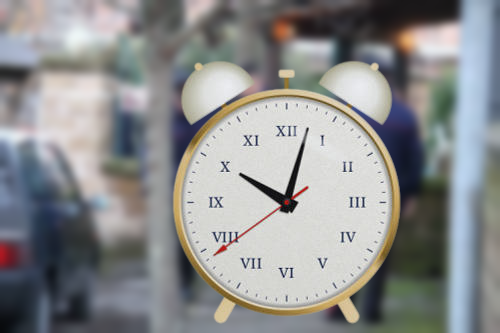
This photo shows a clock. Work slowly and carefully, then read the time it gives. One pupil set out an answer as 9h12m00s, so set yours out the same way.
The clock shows 10h02m39s
